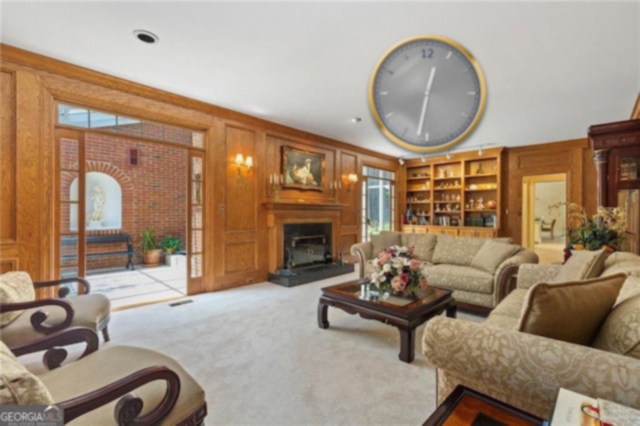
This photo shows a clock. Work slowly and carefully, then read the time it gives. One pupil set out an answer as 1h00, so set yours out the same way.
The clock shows 12h32
